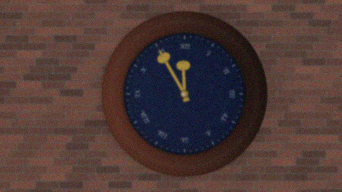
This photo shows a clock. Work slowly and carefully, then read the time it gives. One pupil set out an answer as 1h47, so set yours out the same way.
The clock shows 11h55
